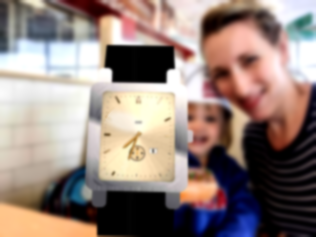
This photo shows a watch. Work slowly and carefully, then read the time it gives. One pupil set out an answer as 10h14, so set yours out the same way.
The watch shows 7h33
